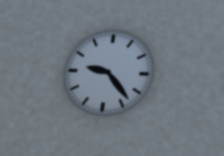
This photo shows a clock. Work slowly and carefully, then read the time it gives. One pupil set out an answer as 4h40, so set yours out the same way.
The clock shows 9h23
